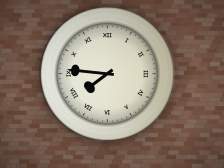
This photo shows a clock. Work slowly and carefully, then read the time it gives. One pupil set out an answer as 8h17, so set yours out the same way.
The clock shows 7h46
